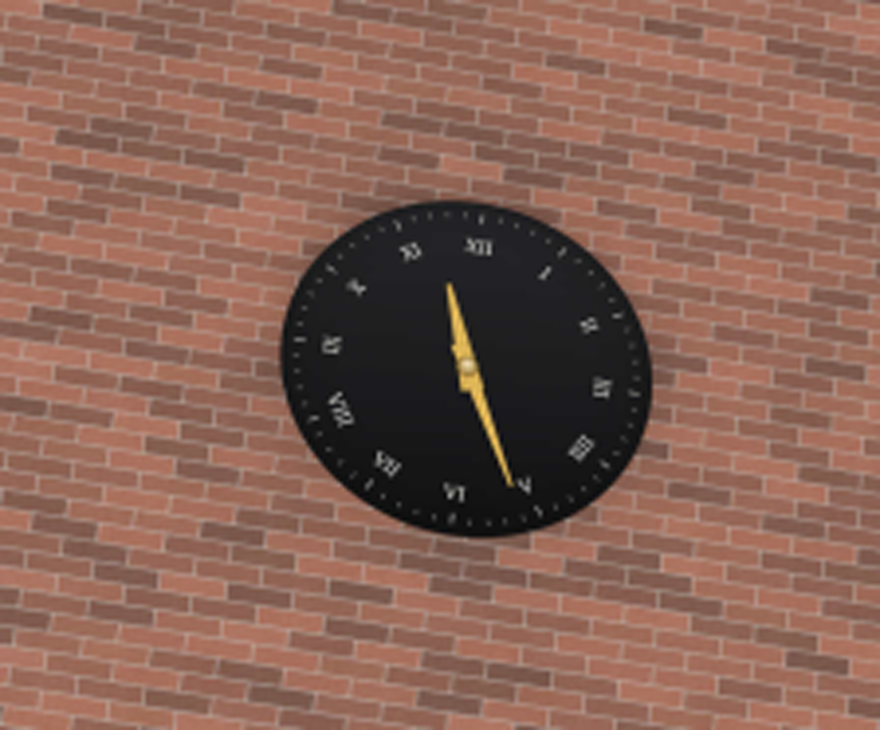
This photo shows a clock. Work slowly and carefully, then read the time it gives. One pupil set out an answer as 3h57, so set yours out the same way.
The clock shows 11h26
